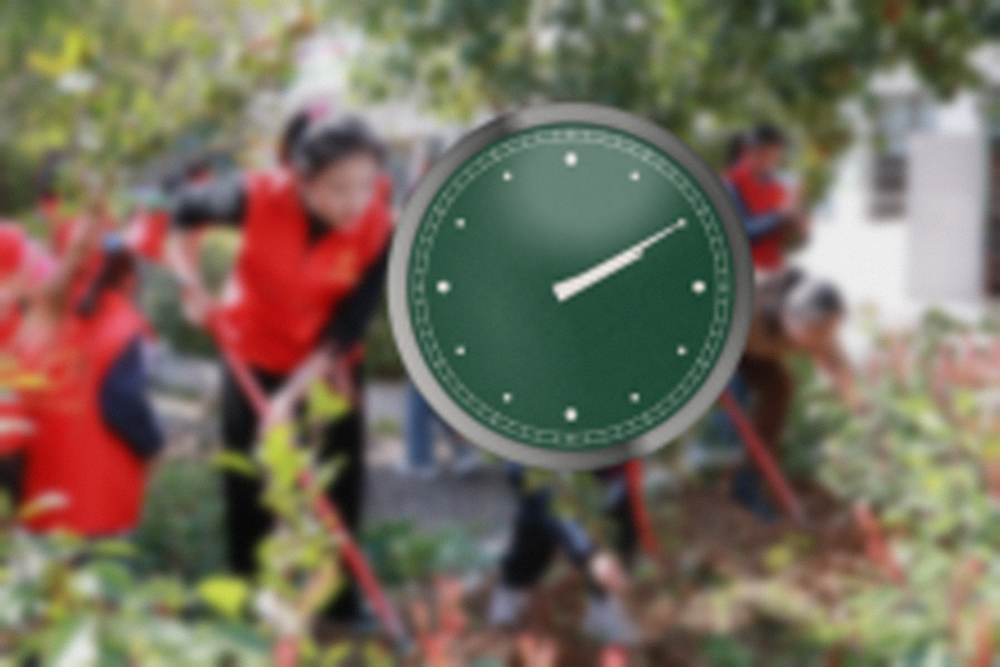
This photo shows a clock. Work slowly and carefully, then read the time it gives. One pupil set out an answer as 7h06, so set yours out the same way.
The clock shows 2h10
